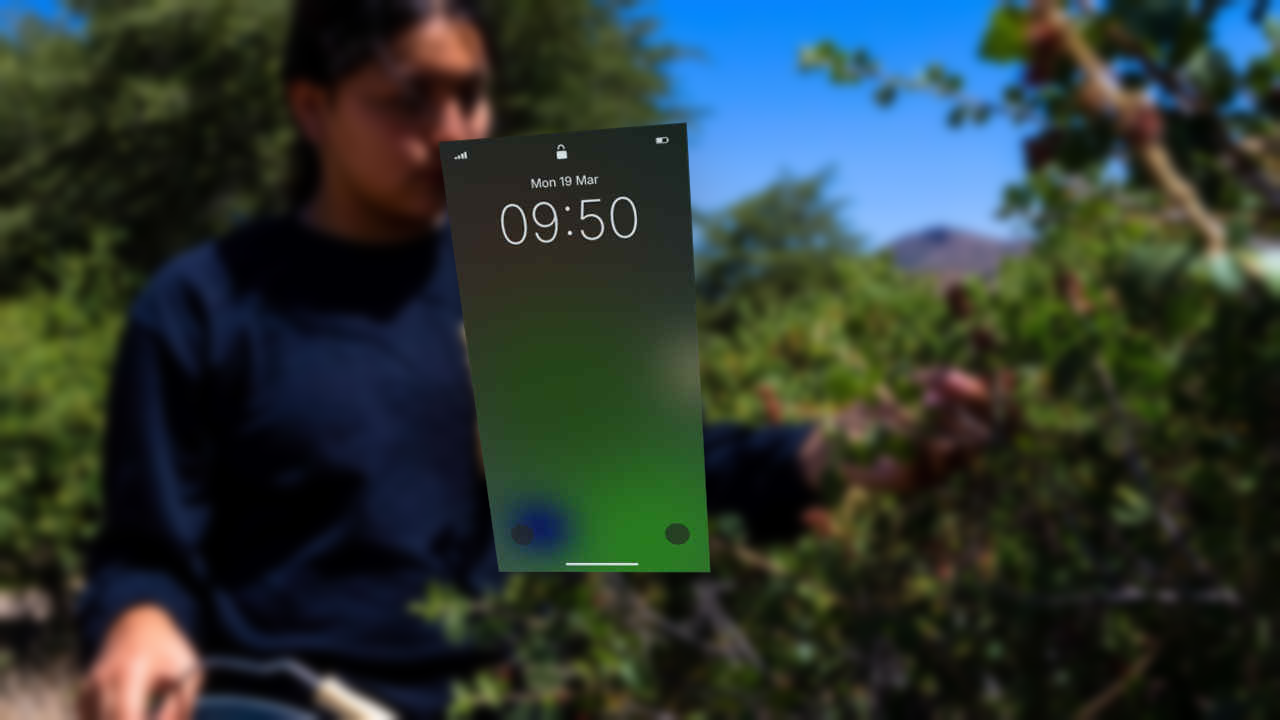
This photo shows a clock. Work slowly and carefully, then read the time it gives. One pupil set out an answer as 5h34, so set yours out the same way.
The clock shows 9h50
